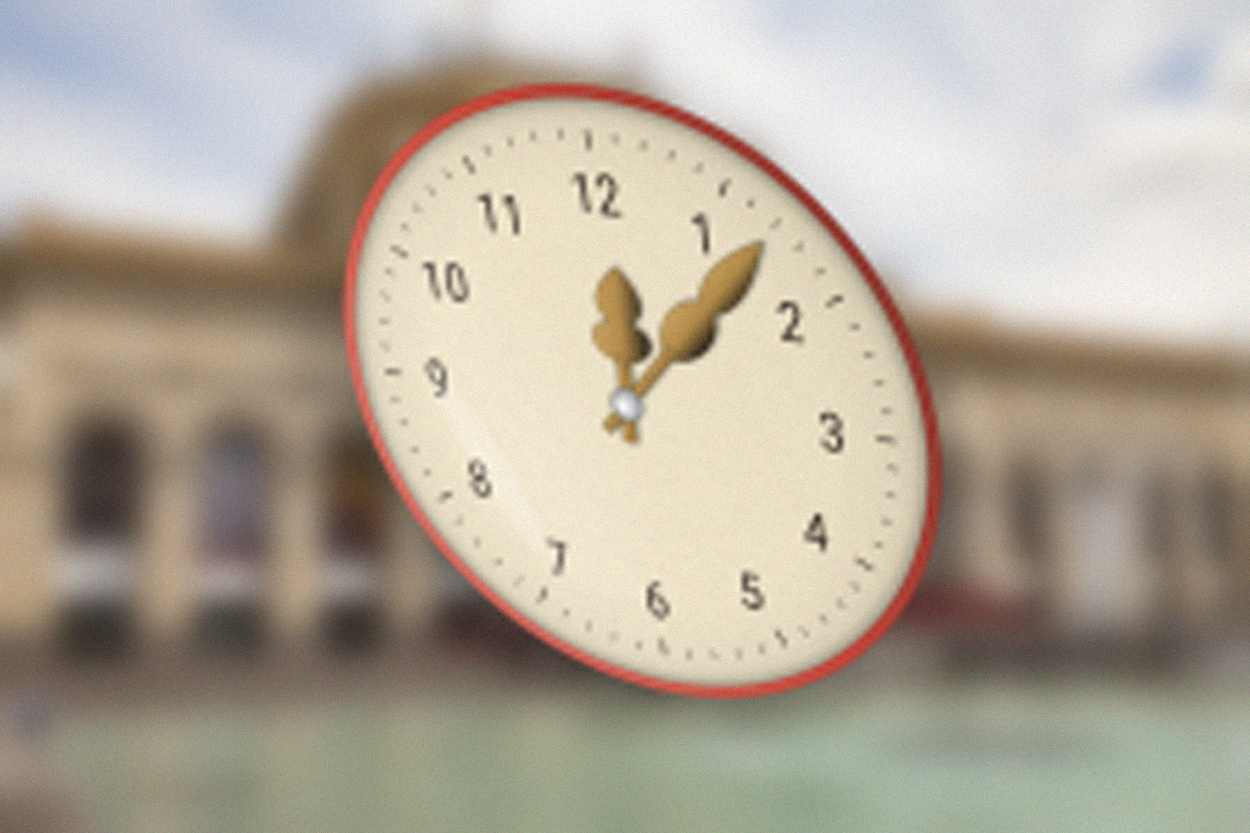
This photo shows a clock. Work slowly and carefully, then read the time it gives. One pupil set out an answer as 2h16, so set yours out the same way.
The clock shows 12h07
